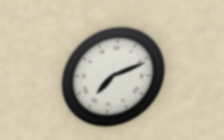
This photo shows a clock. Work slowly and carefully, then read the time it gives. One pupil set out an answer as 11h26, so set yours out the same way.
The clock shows 7h11
